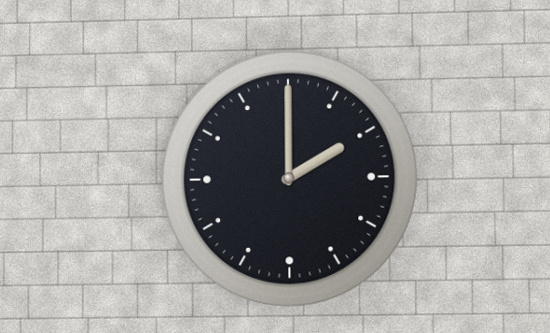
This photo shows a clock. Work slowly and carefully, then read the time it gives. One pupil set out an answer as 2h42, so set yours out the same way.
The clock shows 2h00
